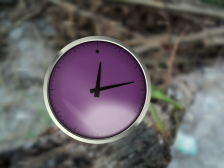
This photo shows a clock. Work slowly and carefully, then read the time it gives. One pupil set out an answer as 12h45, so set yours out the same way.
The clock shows 12h13
